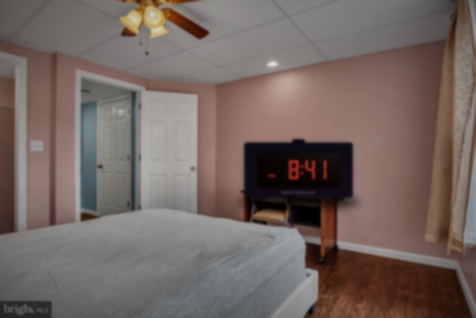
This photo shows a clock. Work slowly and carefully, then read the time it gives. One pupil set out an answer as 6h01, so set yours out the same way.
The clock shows 8h41
